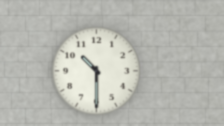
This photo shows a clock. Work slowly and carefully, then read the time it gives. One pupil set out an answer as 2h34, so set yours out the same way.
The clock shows 10h30
